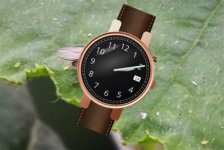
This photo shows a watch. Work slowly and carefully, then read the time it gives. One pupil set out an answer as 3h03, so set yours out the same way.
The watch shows 2h10
